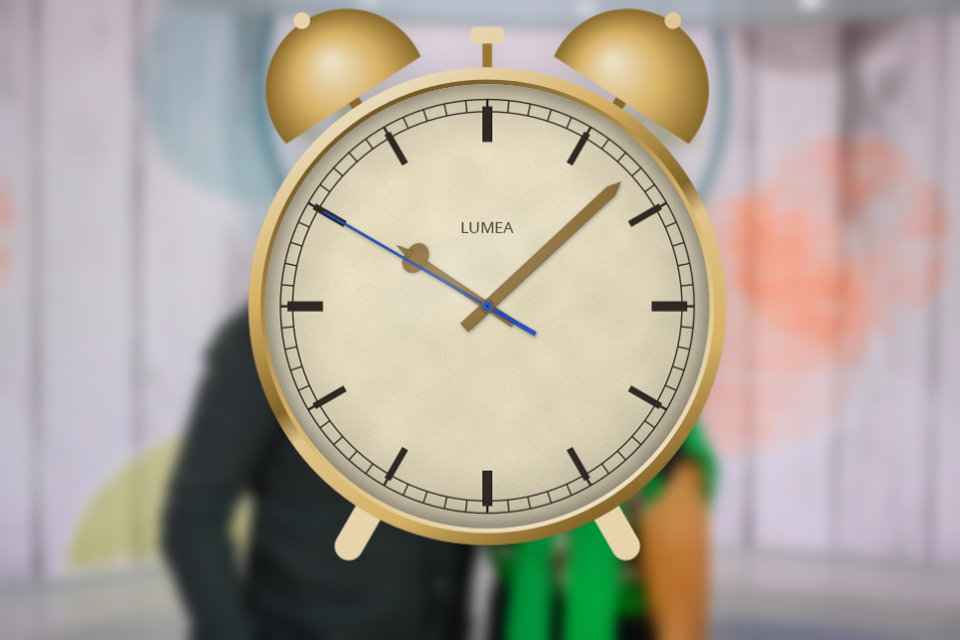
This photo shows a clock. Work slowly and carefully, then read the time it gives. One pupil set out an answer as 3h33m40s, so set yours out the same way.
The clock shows 10h07m50s
